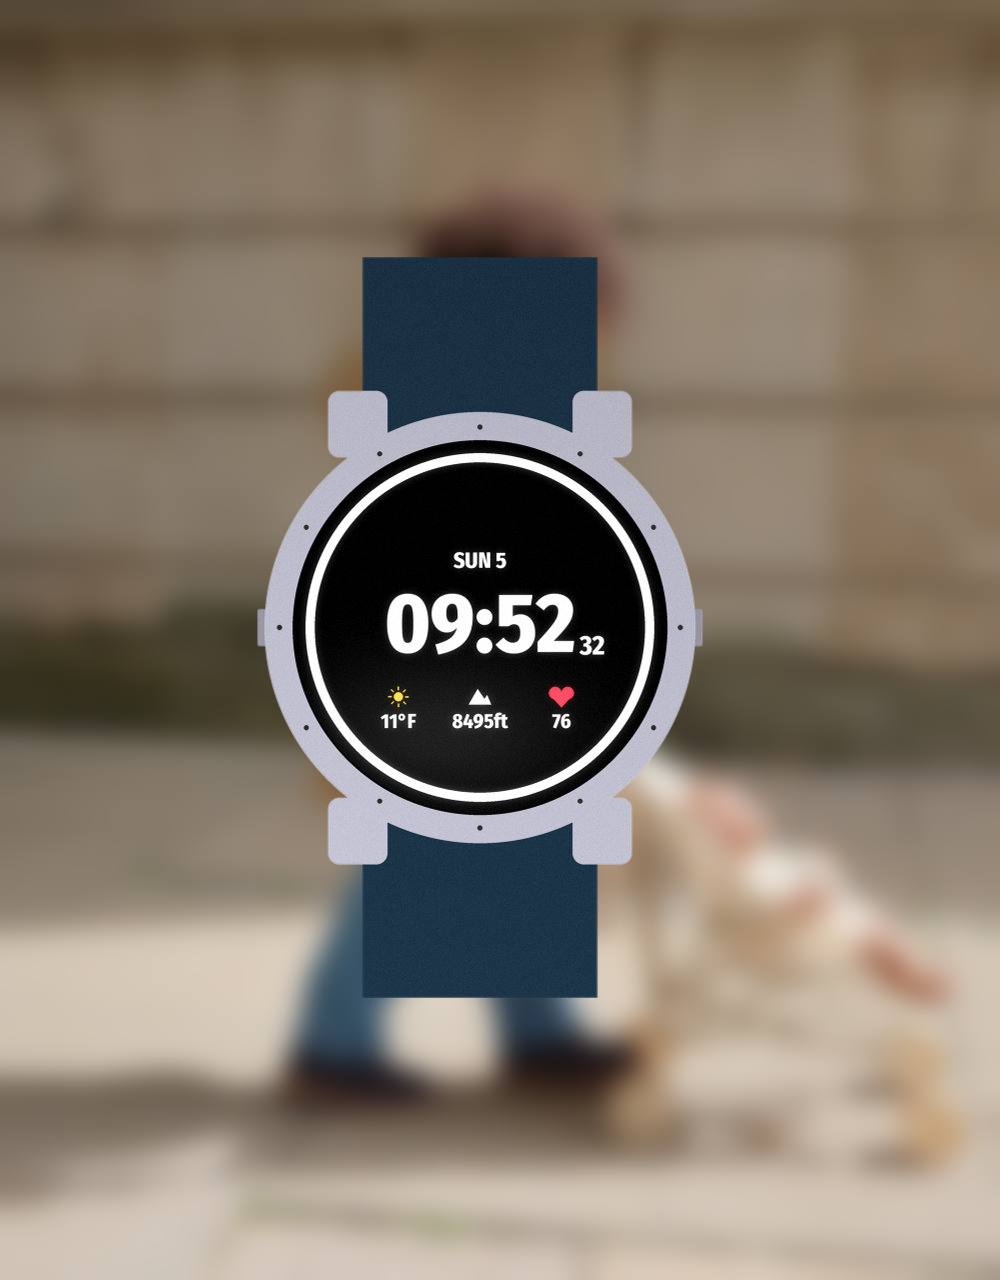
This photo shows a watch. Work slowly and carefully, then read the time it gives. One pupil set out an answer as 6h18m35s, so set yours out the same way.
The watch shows 9h52m32s
